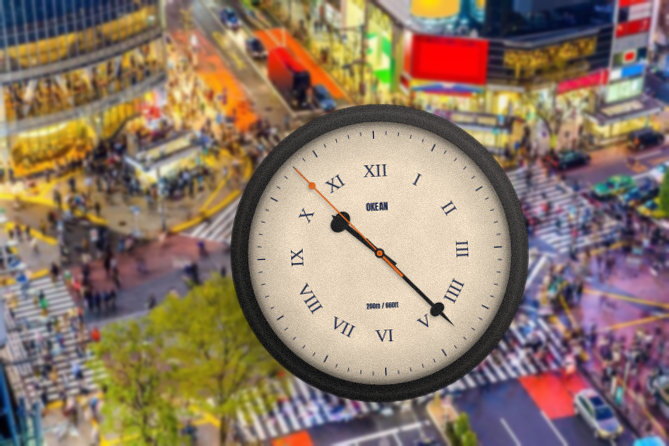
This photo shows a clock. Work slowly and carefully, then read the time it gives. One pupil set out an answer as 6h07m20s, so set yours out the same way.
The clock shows 10h22m53s
